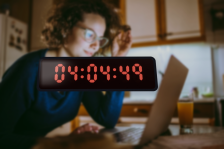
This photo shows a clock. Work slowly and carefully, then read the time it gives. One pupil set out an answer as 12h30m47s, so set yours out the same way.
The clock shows 4h04m49s
